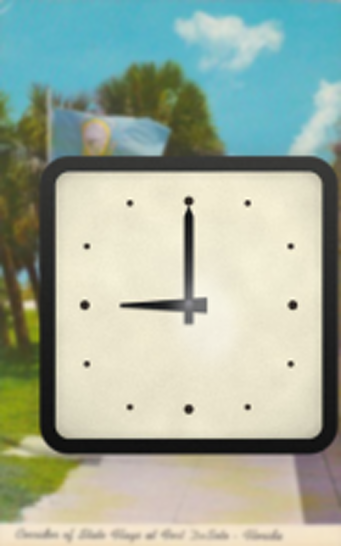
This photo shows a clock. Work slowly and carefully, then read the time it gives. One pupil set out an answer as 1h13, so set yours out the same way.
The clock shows 9h00
